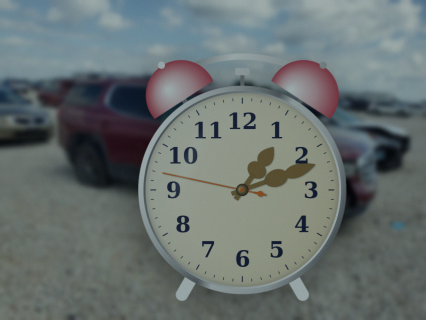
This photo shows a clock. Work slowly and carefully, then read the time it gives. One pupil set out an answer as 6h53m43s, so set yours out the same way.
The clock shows 1h11m47s
